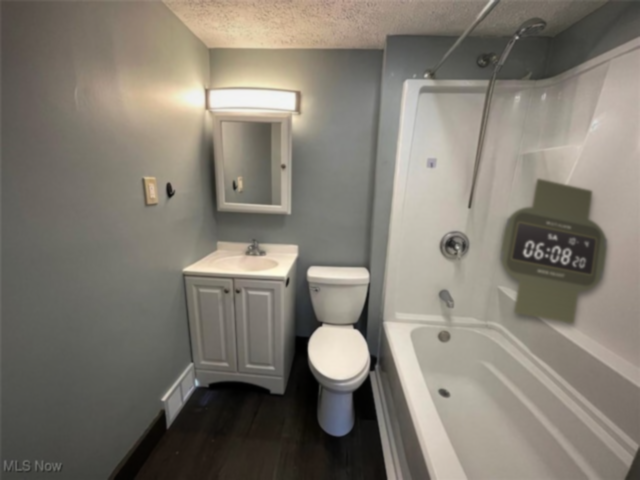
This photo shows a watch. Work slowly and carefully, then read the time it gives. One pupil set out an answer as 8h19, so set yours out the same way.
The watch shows 6h08
